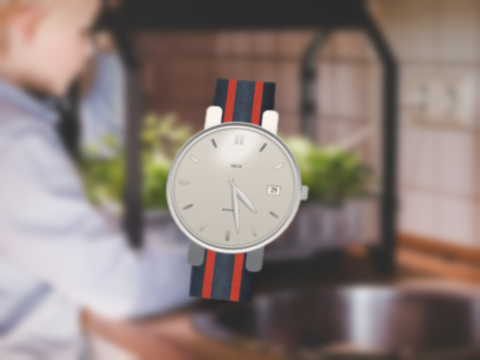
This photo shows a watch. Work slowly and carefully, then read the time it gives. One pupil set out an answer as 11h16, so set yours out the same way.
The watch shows 4h28
